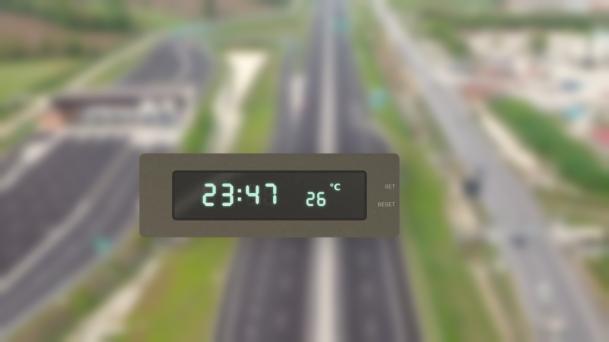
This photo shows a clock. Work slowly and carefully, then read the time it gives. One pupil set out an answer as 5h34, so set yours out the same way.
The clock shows 23h47
